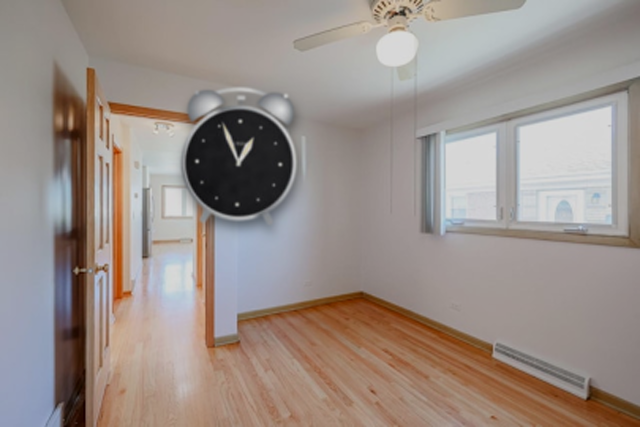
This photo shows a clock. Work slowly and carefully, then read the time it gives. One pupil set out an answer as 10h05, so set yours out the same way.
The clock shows 12h56
